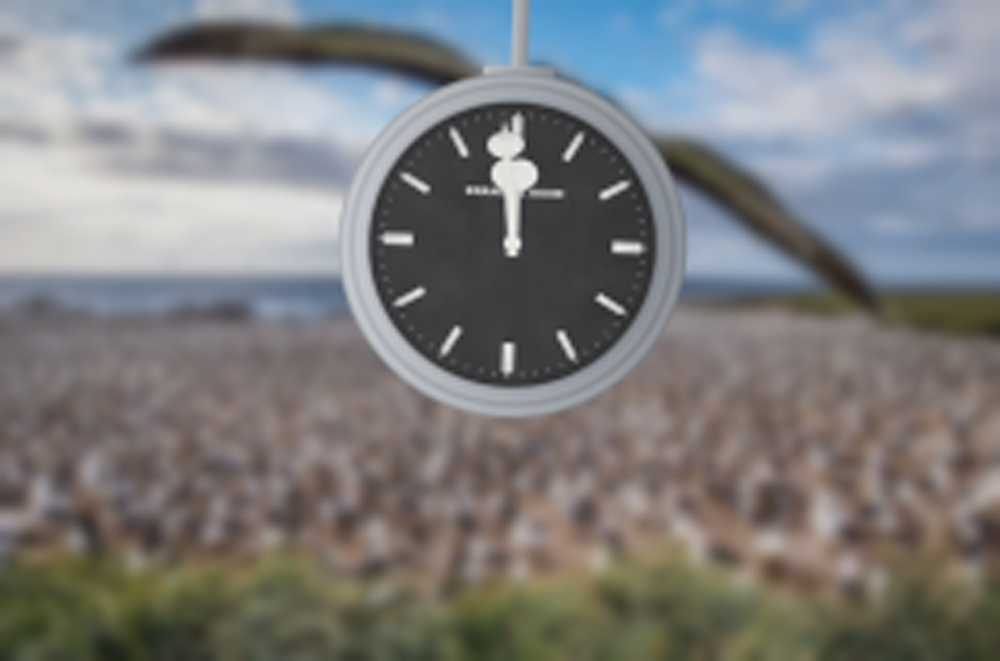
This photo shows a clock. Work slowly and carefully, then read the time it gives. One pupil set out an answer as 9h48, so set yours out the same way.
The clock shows 11h59
